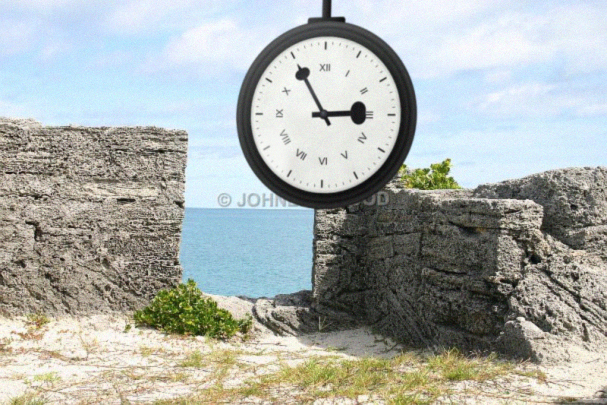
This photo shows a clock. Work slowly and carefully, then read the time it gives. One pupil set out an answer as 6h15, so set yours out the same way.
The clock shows 2h55
